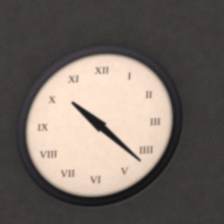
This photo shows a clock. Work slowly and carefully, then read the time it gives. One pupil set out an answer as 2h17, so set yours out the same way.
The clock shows 10h22
